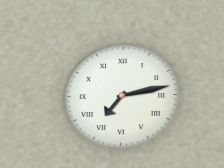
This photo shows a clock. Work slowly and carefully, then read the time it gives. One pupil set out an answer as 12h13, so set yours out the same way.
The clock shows 7h13
